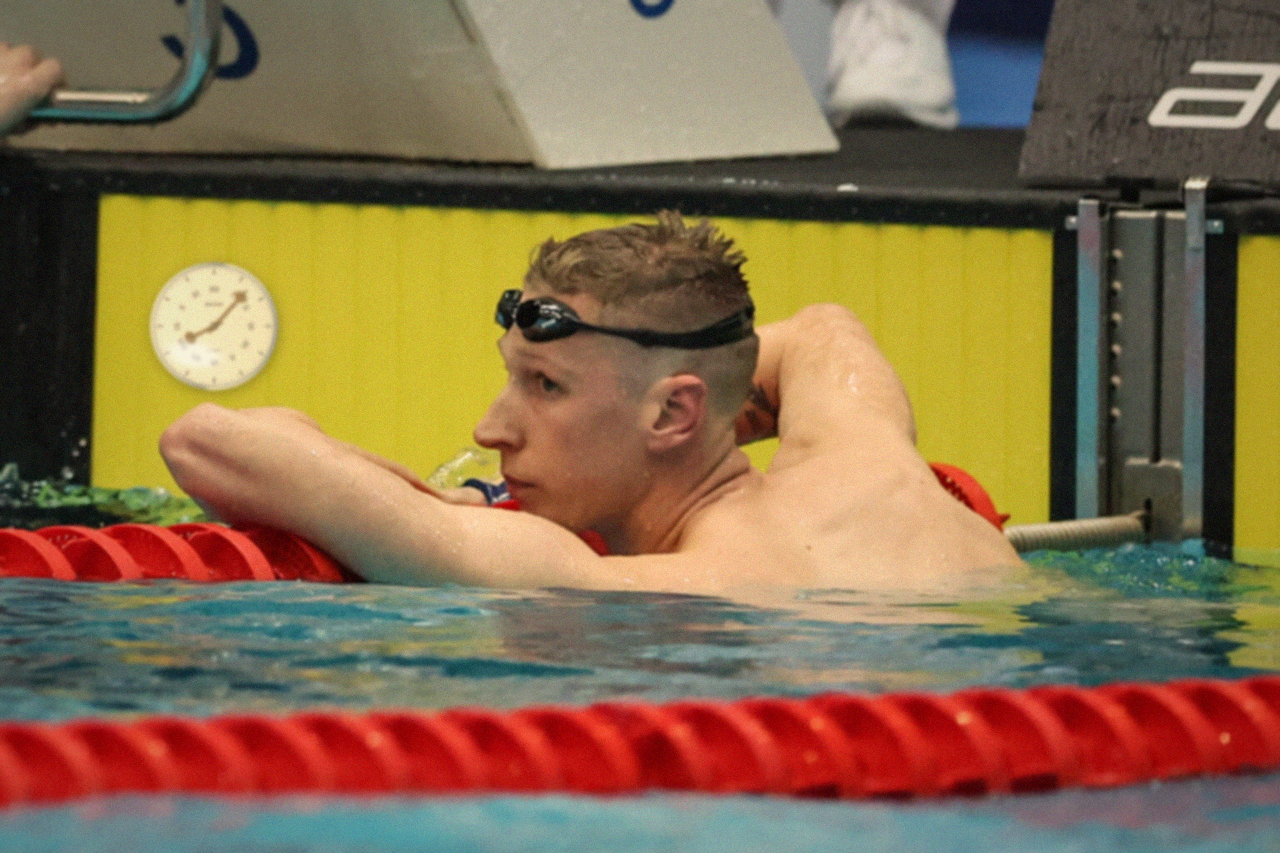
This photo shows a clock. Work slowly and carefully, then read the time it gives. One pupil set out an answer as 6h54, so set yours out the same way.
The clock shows 8h07
